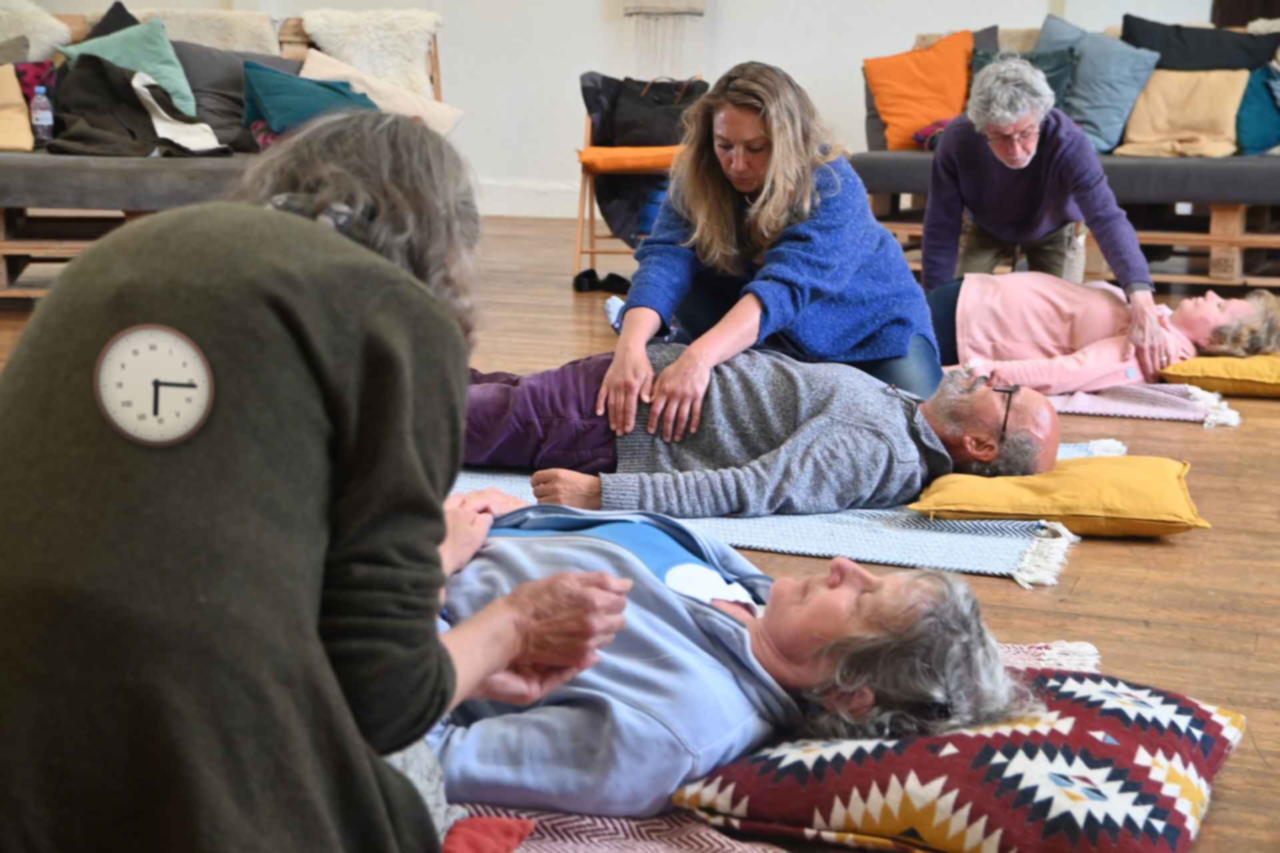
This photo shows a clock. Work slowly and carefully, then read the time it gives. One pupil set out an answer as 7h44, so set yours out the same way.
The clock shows 6h16
